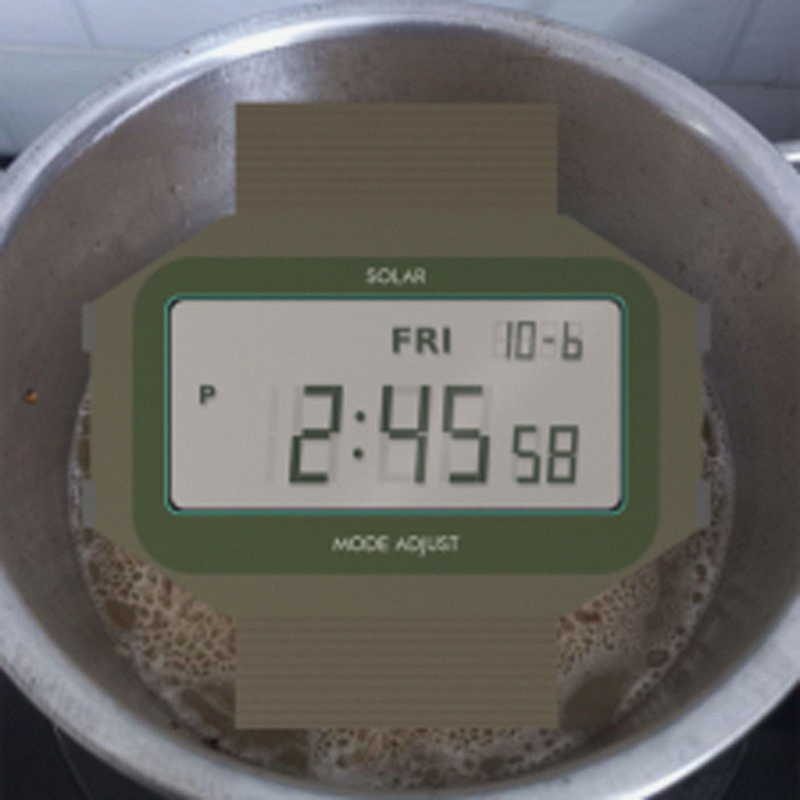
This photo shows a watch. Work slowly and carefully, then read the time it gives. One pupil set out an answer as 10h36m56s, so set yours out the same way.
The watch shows 2h45m58s
